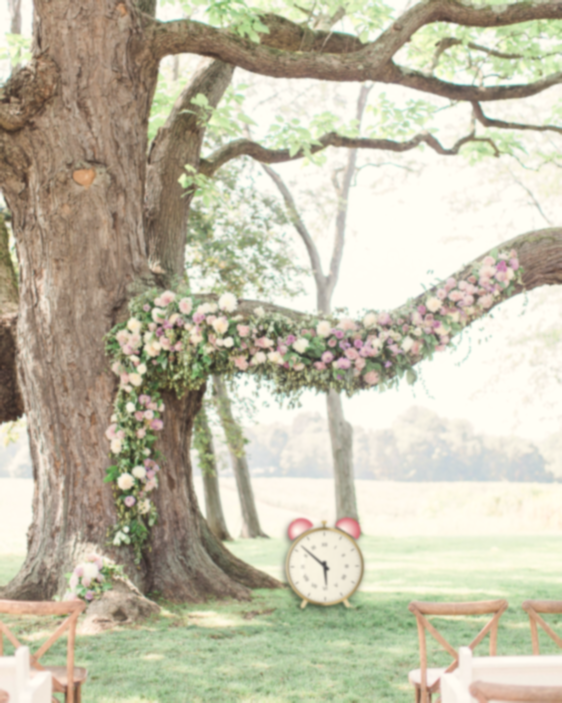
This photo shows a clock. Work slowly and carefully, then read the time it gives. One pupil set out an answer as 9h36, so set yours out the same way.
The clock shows 5h52
